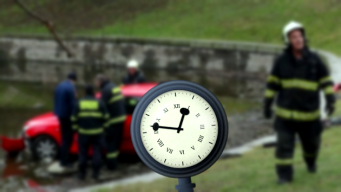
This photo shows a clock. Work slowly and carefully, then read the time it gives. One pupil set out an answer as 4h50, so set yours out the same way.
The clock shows 12h47
